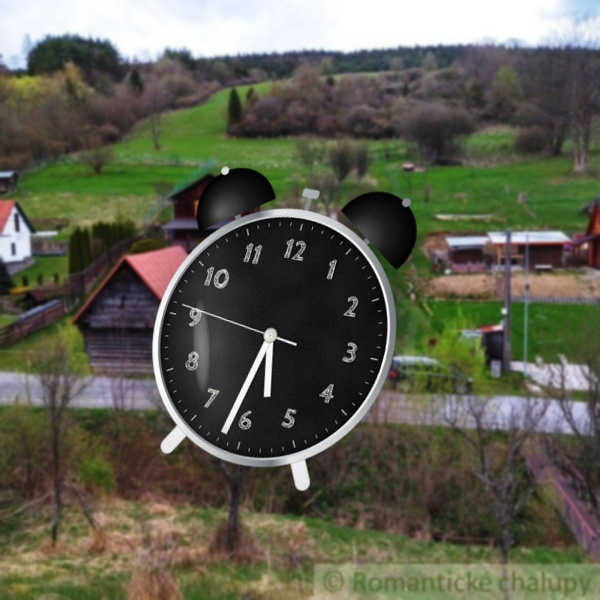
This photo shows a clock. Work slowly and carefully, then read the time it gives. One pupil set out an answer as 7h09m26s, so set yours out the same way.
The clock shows 5h31m46s
